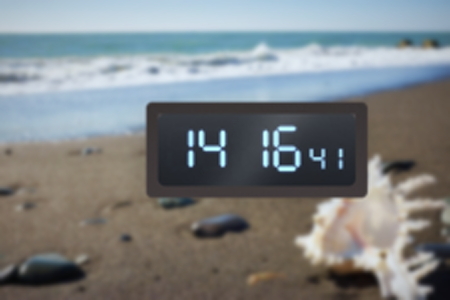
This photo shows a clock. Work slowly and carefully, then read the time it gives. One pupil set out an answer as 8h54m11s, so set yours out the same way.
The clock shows 14h16m41s
